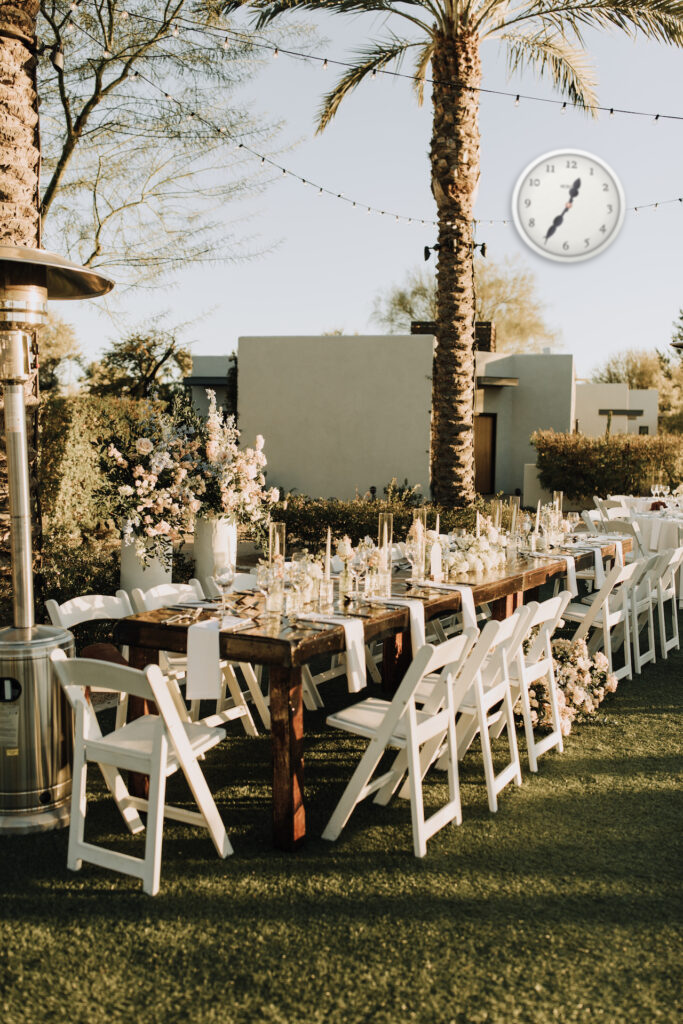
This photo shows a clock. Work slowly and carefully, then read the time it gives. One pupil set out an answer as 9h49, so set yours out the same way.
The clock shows 12h35
